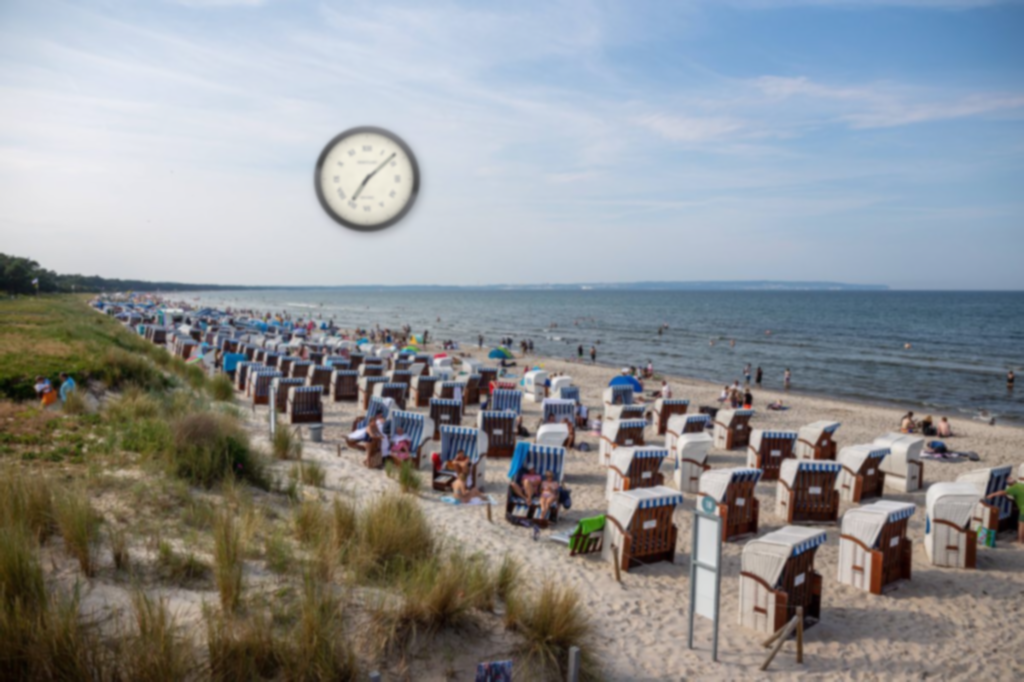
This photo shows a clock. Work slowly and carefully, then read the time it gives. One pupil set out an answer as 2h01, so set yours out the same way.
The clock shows 7h08
